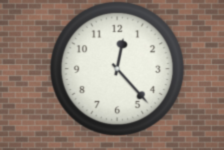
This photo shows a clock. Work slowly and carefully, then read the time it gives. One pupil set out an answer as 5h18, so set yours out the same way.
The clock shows 12h23
